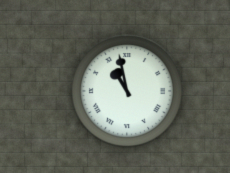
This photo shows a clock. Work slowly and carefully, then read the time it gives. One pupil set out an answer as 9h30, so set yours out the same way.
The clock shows 10h58
